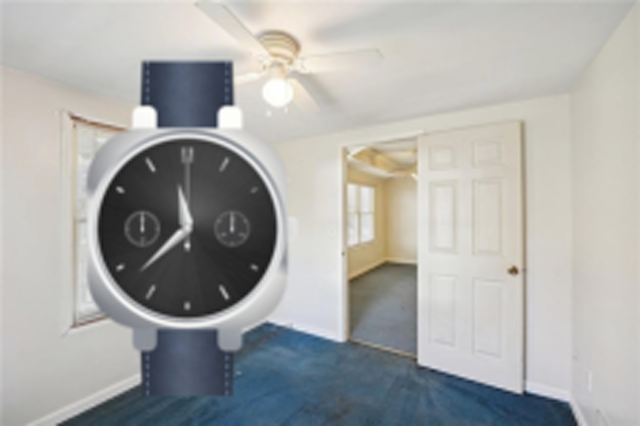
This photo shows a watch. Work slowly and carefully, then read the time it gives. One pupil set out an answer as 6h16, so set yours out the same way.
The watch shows 11h38
